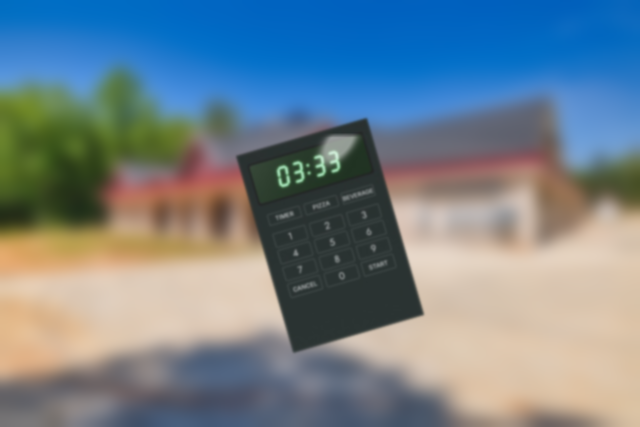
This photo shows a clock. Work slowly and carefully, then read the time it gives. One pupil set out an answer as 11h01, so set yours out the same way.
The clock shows 3h33
